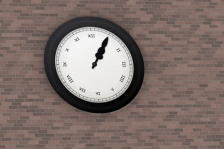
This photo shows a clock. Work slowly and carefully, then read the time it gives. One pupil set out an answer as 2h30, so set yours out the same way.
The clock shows 1h05
